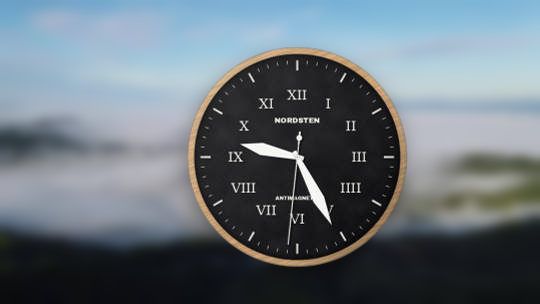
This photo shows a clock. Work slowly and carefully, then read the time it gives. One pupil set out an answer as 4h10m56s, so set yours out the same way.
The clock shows 9h25m31s
